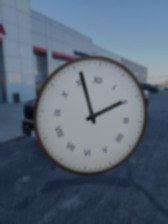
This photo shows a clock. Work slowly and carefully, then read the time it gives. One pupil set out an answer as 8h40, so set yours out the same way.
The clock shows 1h56
